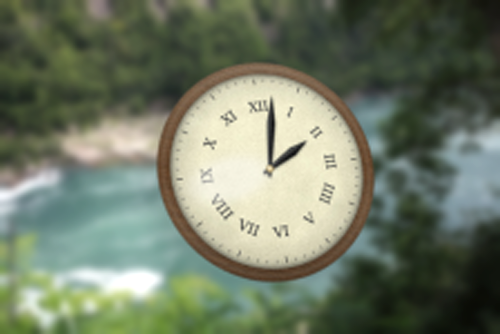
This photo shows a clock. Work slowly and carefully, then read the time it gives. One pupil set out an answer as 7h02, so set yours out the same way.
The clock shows 2h02
